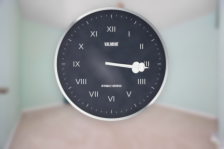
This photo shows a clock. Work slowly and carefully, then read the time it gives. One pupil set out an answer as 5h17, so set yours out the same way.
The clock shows 3h16
